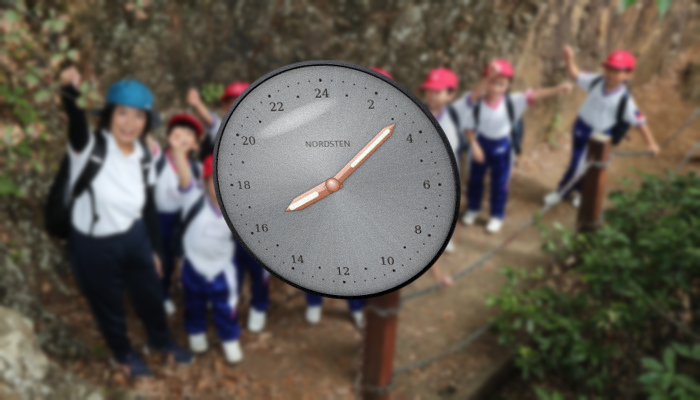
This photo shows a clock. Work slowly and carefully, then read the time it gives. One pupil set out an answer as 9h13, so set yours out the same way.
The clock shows 16h08
